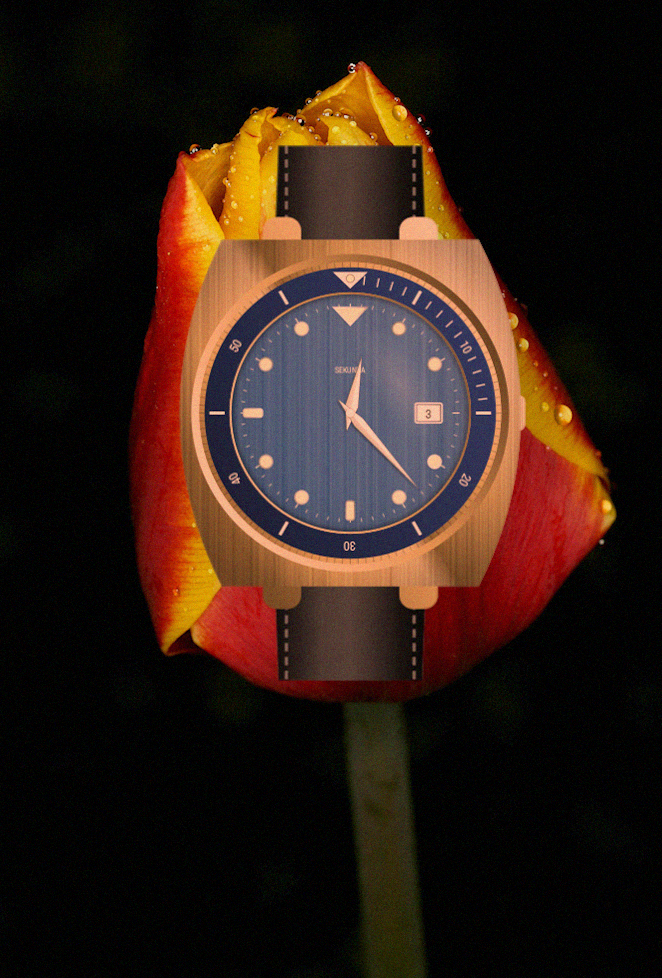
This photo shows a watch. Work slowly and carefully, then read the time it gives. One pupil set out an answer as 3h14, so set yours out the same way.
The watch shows 12h23
